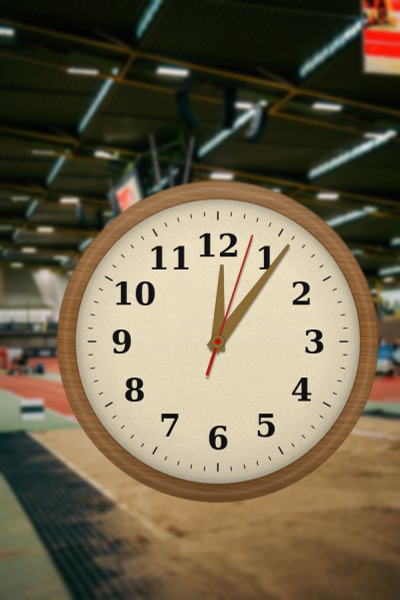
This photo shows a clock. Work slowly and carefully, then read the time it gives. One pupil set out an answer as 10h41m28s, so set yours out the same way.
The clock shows 12h06m03s
